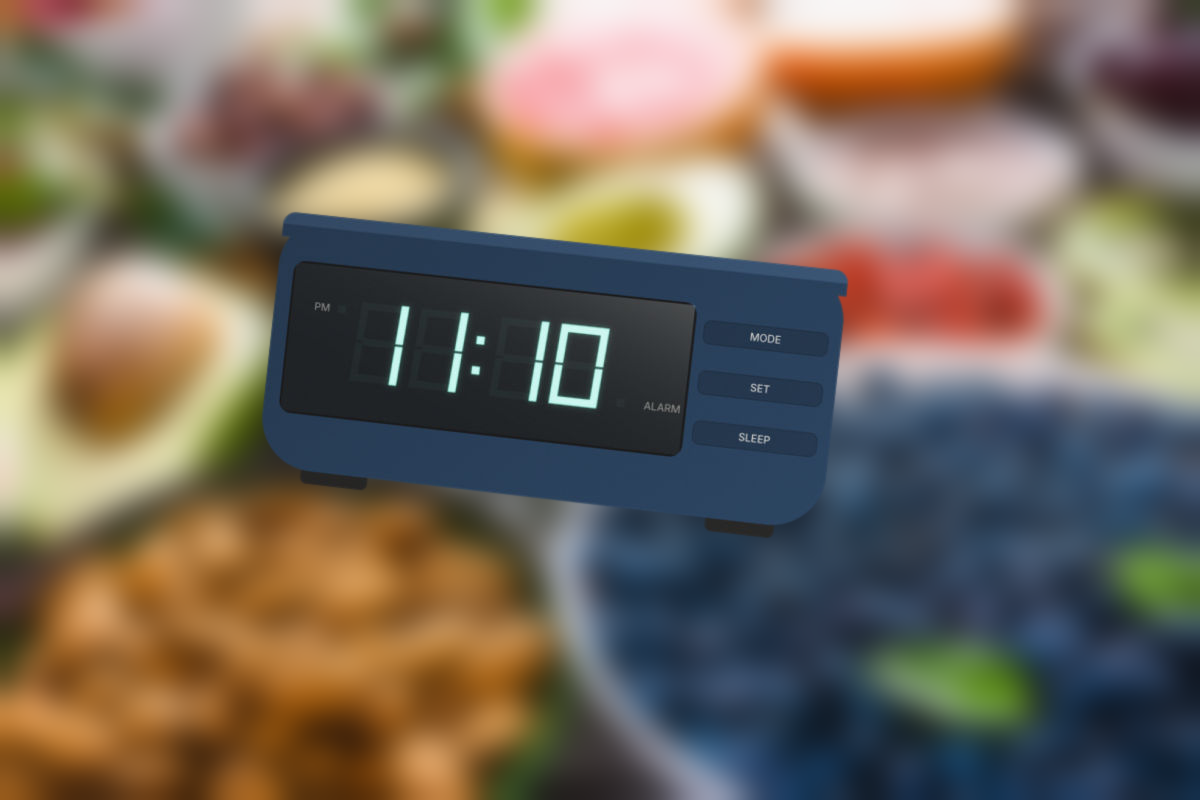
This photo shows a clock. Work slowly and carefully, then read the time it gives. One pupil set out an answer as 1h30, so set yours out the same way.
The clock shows 11h10
